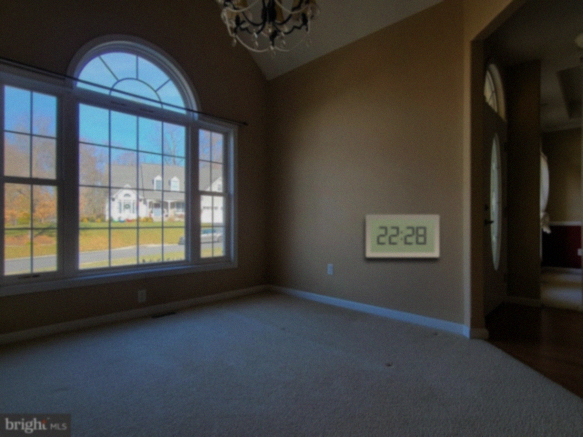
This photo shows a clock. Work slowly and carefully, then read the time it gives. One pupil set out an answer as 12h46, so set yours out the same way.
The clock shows 22h28
